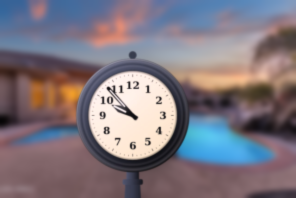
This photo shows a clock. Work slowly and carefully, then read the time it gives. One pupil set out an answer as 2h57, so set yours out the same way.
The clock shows 9h53
